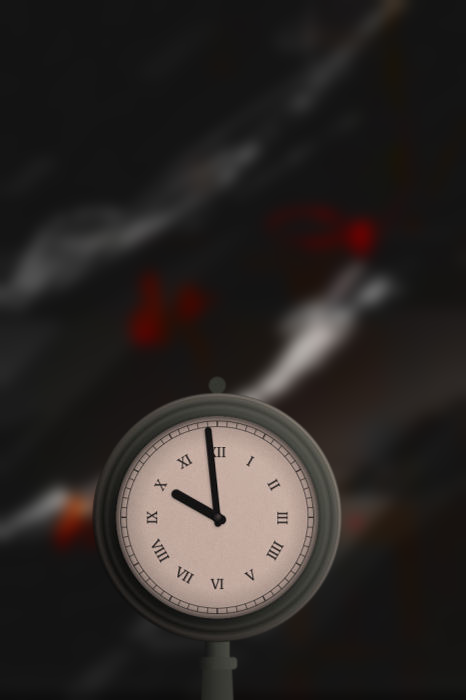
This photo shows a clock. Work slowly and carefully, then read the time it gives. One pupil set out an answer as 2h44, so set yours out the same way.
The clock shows 9h59
